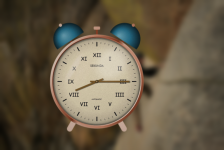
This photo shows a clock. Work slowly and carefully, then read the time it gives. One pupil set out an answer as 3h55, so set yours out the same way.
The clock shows 8h15
